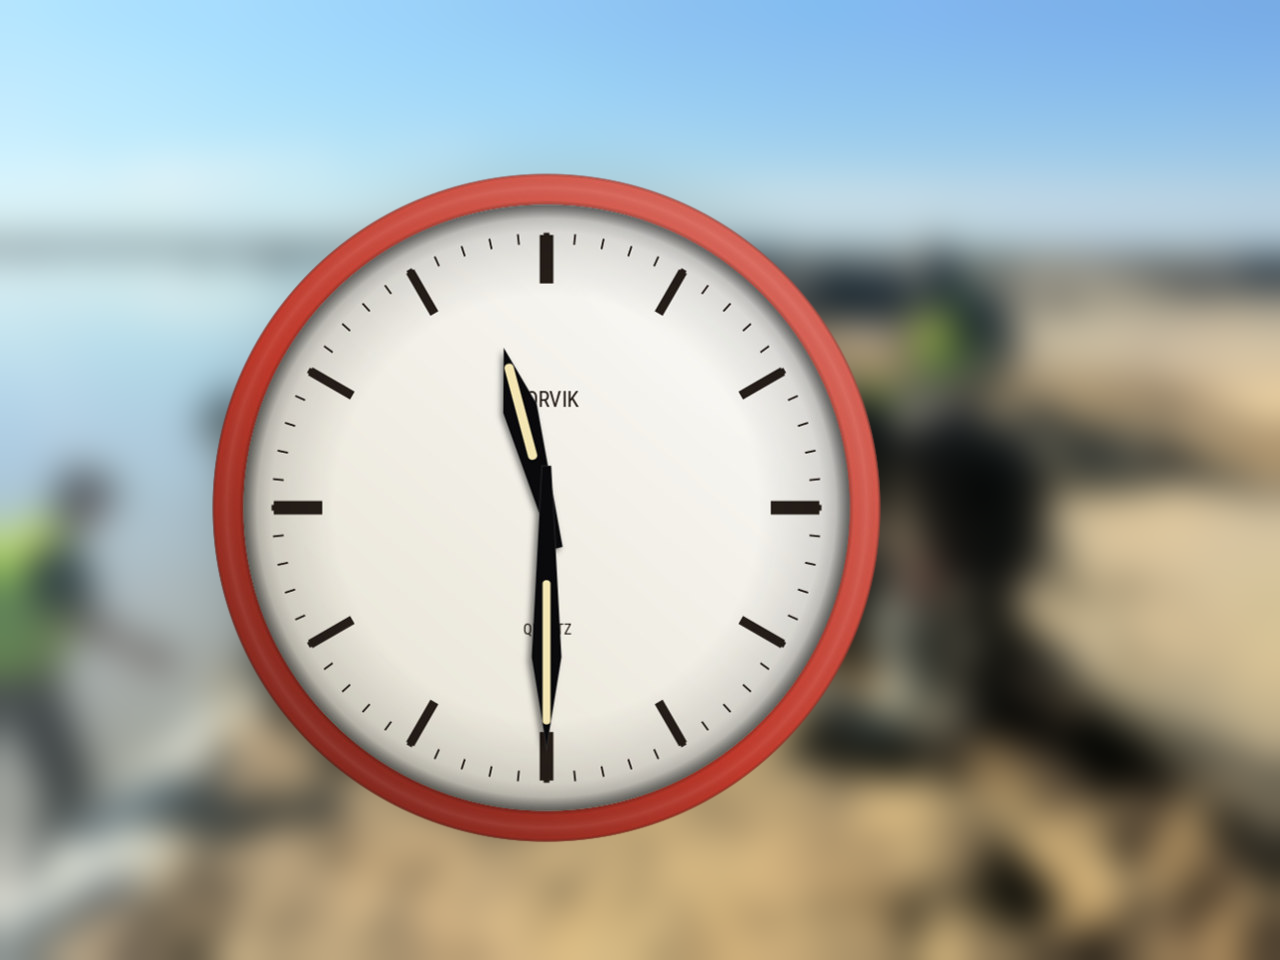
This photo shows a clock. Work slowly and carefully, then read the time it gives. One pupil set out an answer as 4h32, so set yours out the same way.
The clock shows 11h30
